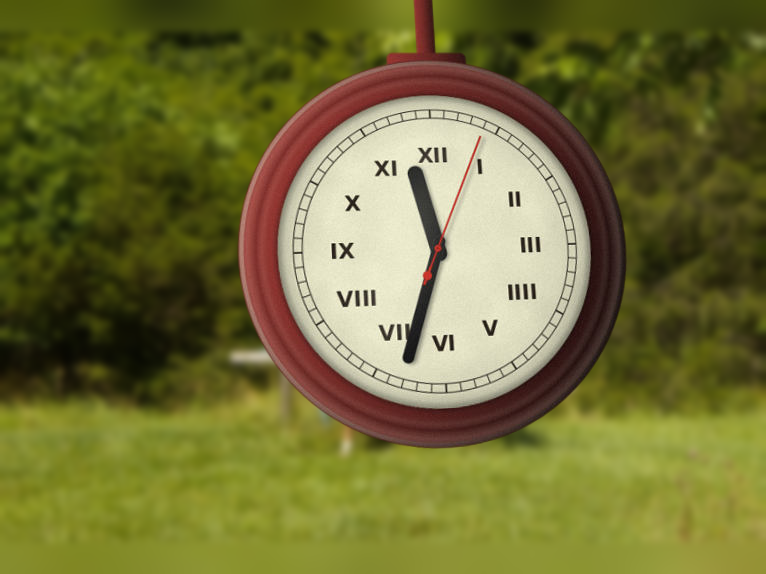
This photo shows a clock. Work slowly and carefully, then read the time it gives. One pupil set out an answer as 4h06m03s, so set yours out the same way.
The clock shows 11h33m04s
